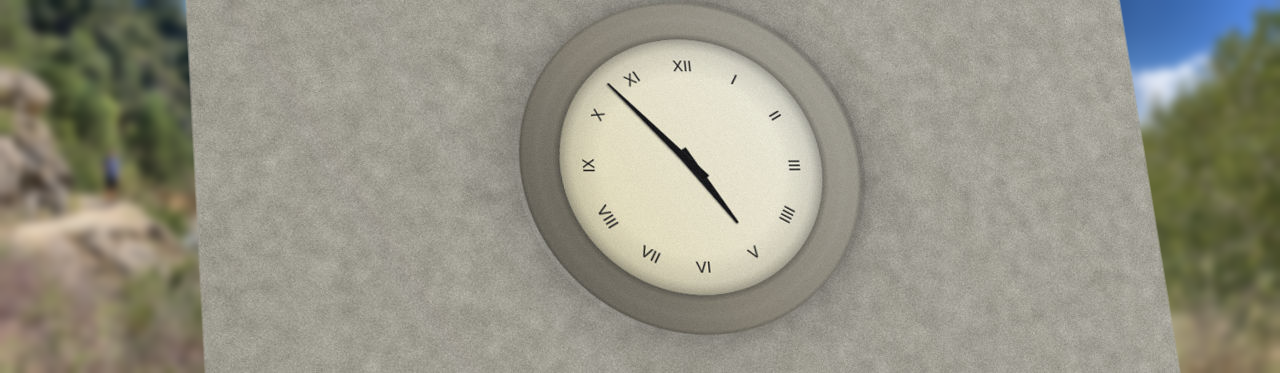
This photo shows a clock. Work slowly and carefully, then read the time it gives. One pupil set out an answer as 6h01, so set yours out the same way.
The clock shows 4h53
